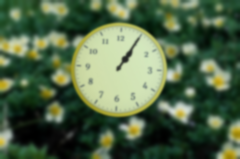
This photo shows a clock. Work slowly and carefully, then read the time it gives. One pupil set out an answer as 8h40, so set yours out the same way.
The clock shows 1h05
